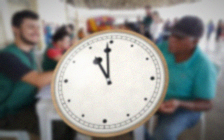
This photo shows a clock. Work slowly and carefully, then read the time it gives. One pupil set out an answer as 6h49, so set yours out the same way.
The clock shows 10h59
